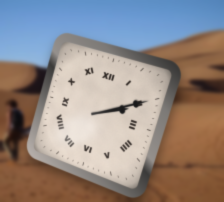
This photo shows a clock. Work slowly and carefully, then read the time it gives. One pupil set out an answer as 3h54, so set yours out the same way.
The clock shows 2h10
